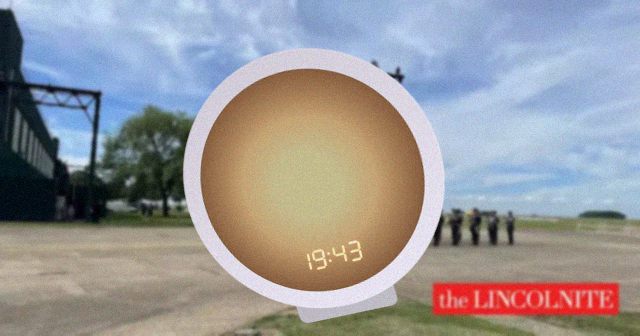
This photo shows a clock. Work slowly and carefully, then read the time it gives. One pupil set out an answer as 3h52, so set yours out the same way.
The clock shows 19h43
